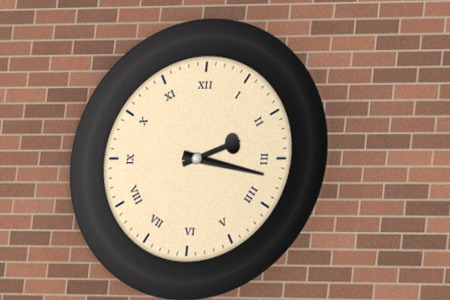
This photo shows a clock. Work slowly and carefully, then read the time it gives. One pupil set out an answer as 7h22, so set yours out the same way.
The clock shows 2h17
